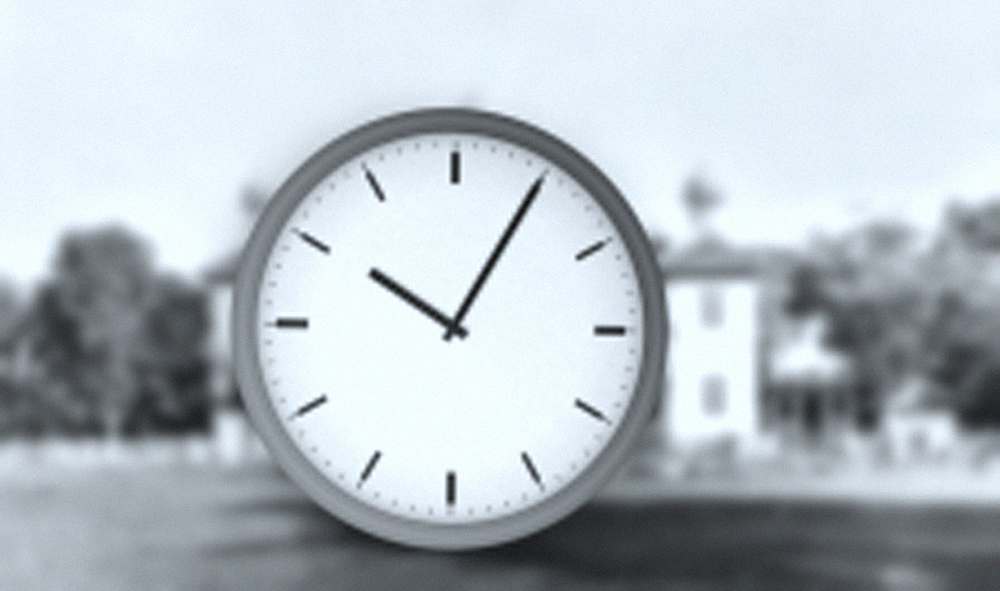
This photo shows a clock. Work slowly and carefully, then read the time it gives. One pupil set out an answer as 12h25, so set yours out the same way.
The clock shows 10h05
